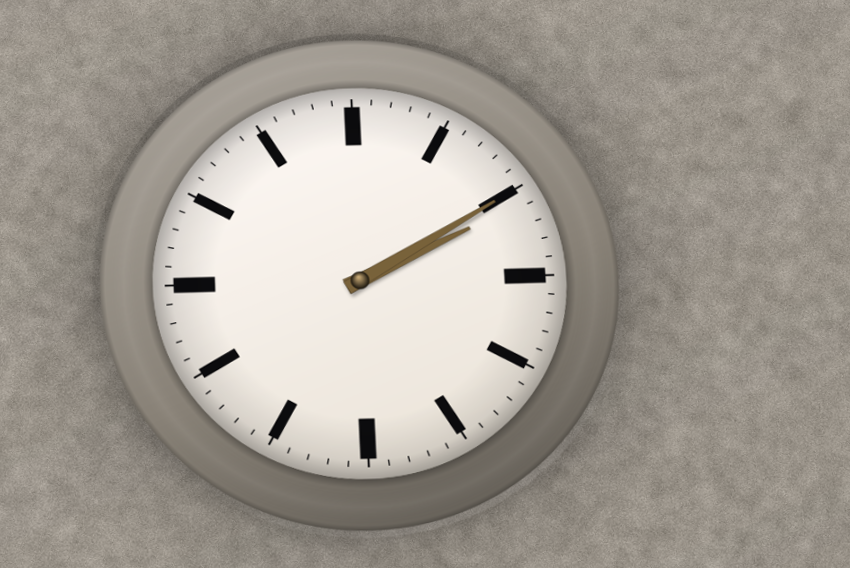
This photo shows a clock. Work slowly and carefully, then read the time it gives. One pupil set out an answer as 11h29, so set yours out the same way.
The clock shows 2h10
